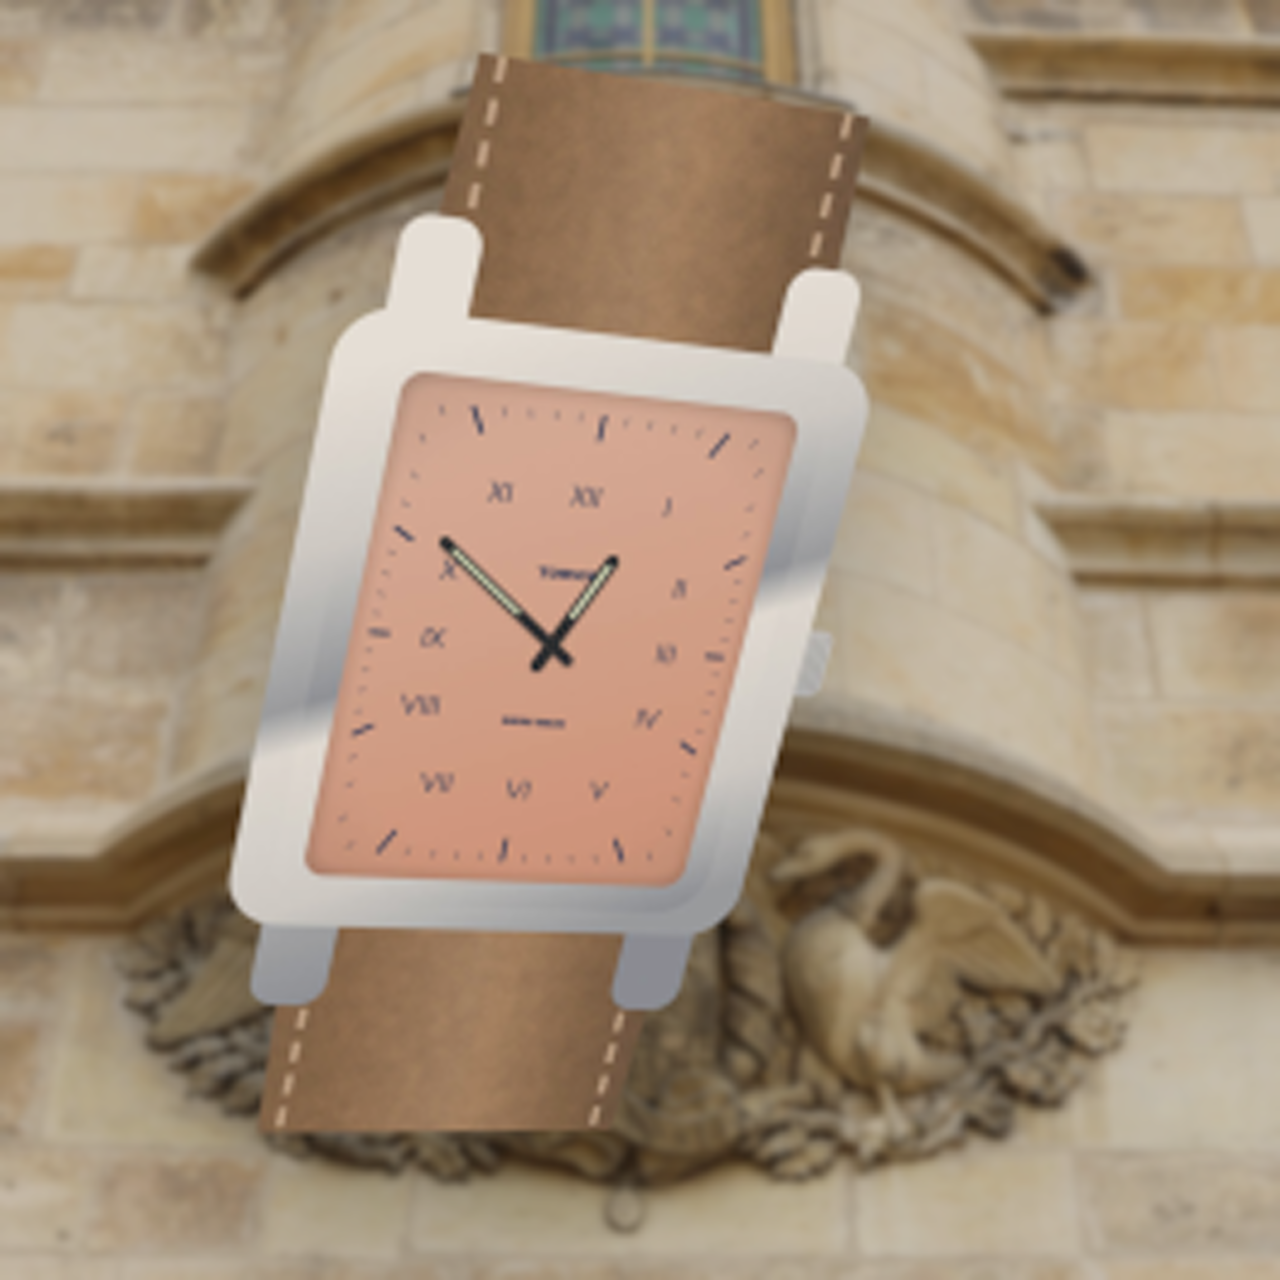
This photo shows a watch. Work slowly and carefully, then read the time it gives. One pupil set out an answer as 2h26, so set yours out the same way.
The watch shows 12h51
